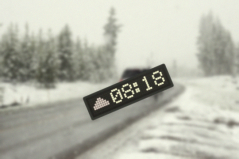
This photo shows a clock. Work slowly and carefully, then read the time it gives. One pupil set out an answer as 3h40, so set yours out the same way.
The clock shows 8h18
